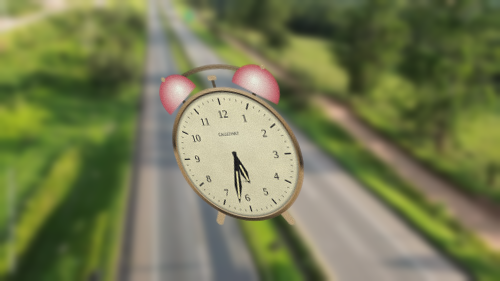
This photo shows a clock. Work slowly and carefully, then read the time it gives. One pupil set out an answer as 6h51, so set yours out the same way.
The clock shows 5h32
